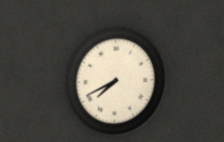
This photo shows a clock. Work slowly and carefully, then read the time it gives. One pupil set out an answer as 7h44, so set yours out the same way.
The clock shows 7h41
